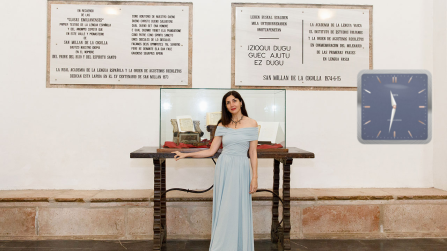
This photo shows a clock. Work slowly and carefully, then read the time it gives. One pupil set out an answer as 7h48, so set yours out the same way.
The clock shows 11h32
